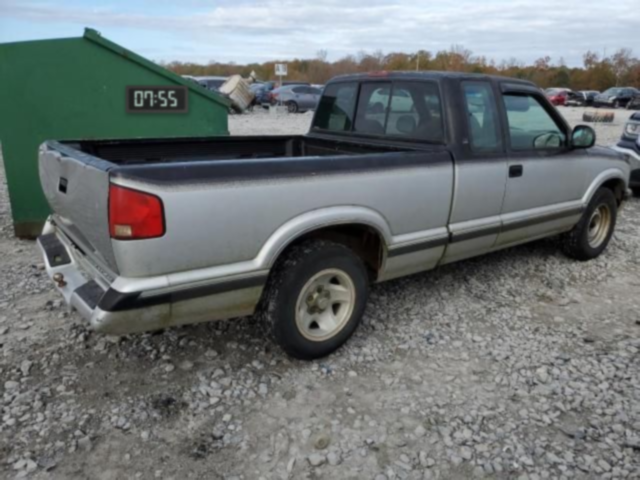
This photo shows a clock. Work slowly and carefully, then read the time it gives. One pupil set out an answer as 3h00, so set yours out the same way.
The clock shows 7h55
